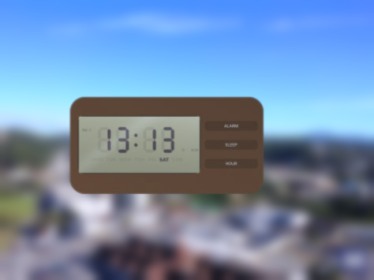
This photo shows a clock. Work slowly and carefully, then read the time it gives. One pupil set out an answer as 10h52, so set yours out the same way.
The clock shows 13h13
